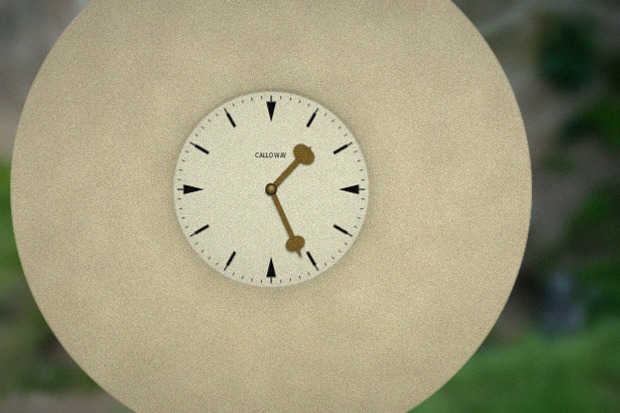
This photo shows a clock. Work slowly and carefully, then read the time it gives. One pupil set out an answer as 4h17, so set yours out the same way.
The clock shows 1h26
